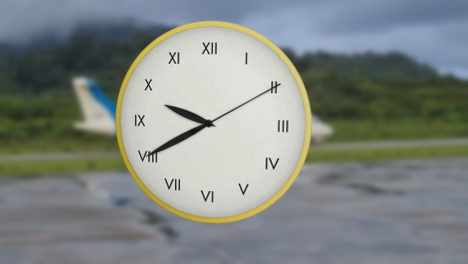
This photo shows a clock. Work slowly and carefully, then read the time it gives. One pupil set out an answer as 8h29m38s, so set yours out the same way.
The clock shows 9h40m10s
